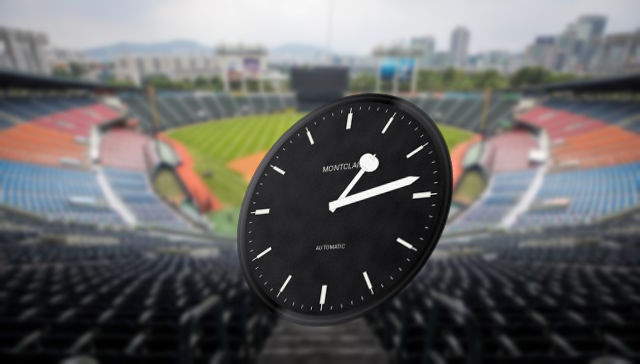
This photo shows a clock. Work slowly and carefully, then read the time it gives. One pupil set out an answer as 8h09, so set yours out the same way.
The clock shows 1h13
